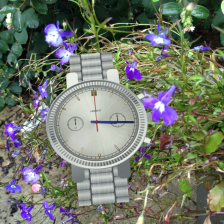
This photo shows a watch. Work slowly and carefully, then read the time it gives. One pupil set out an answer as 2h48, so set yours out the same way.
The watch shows 3h16
